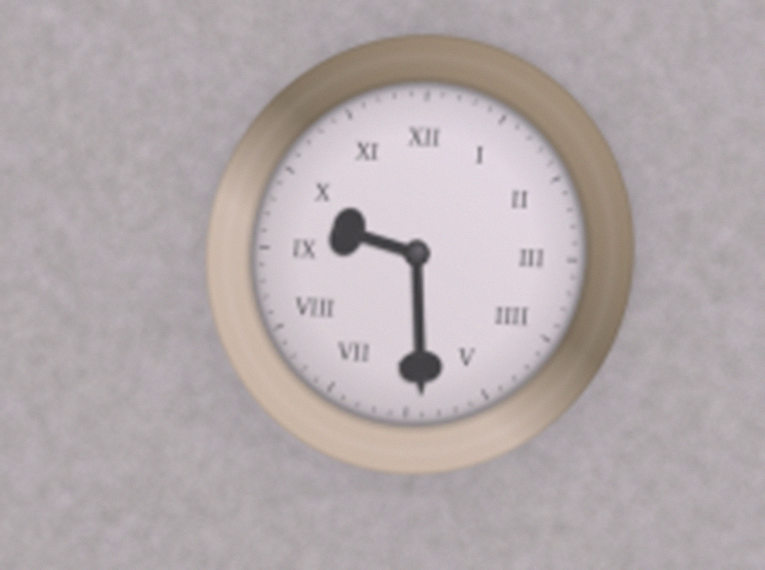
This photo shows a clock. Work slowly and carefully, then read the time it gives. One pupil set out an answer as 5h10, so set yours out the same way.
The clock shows 9h29
